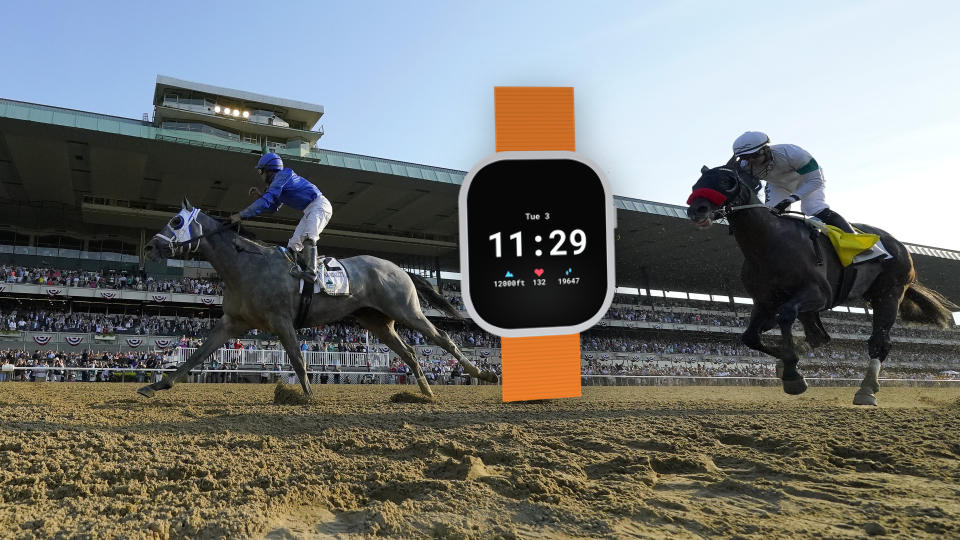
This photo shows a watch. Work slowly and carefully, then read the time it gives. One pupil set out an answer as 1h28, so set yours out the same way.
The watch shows 11h29
